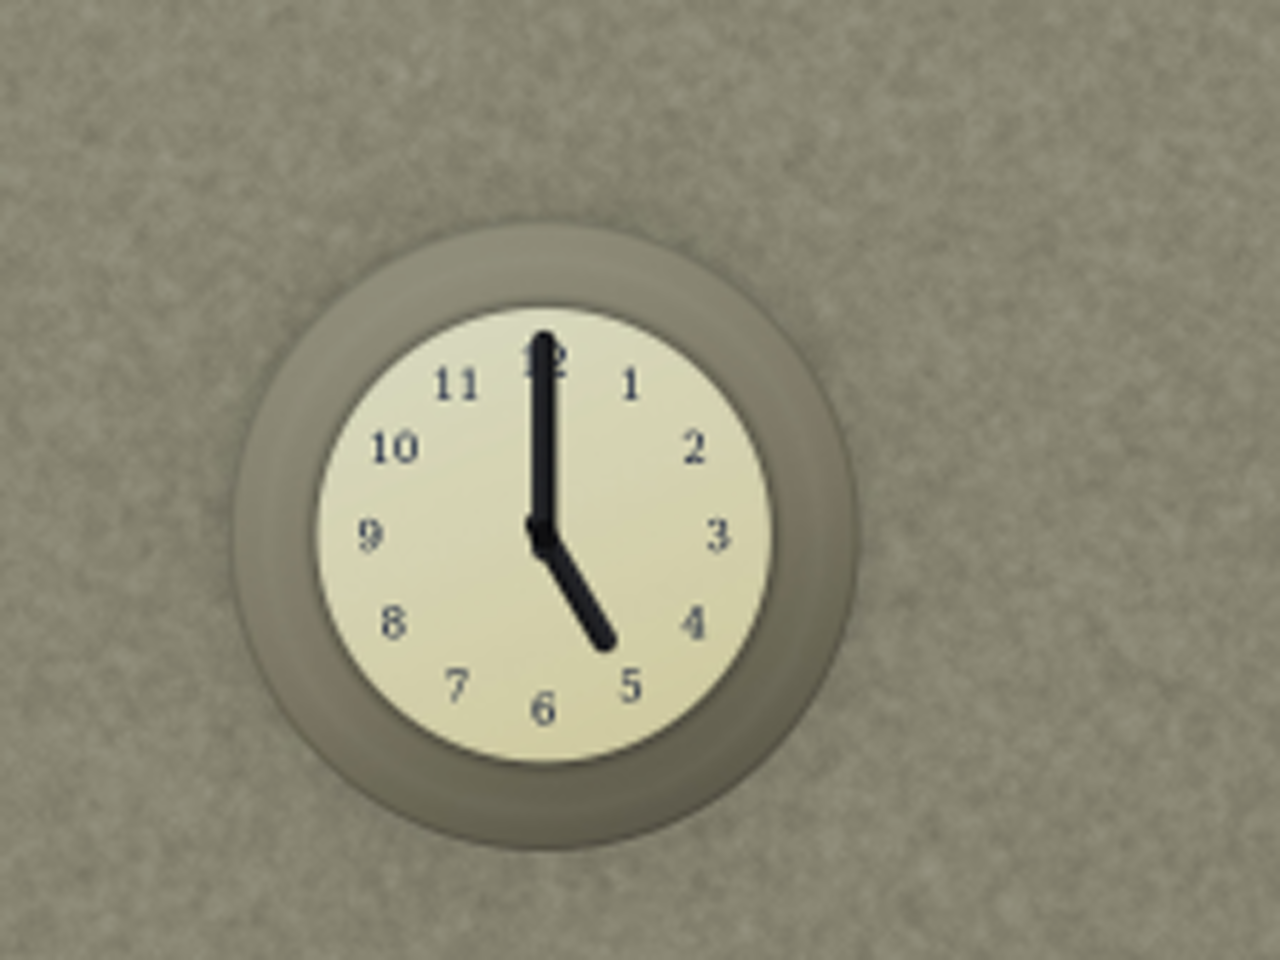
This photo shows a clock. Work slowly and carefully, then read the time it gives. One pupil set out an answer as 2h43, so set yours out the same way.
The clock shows 5h00
